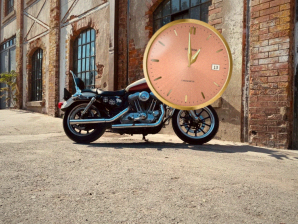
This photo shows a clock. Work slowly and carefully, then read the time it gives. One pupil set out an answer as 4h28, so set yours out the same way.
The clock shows 12h59
